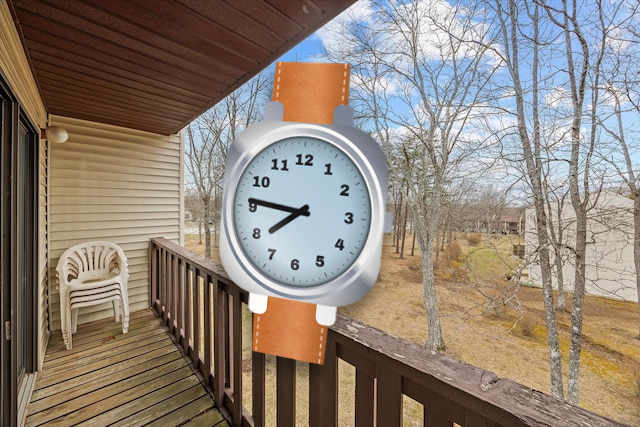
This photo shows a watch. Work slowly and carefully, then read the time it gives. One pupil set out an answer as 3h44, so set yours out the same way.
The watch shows 7h46
